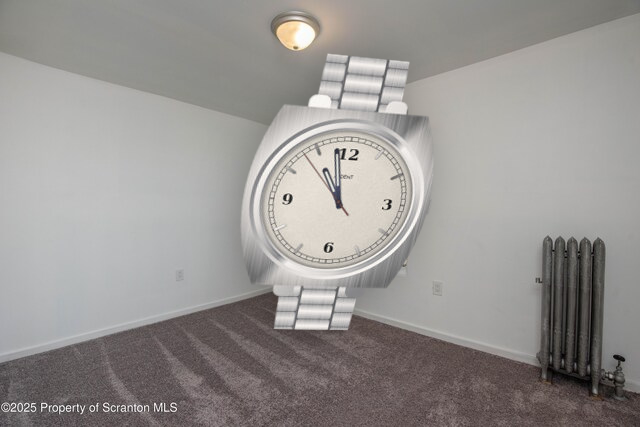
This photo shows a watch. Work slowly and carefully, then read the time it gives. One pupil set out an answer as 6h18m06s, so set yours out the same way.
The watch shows 10h57m53s
